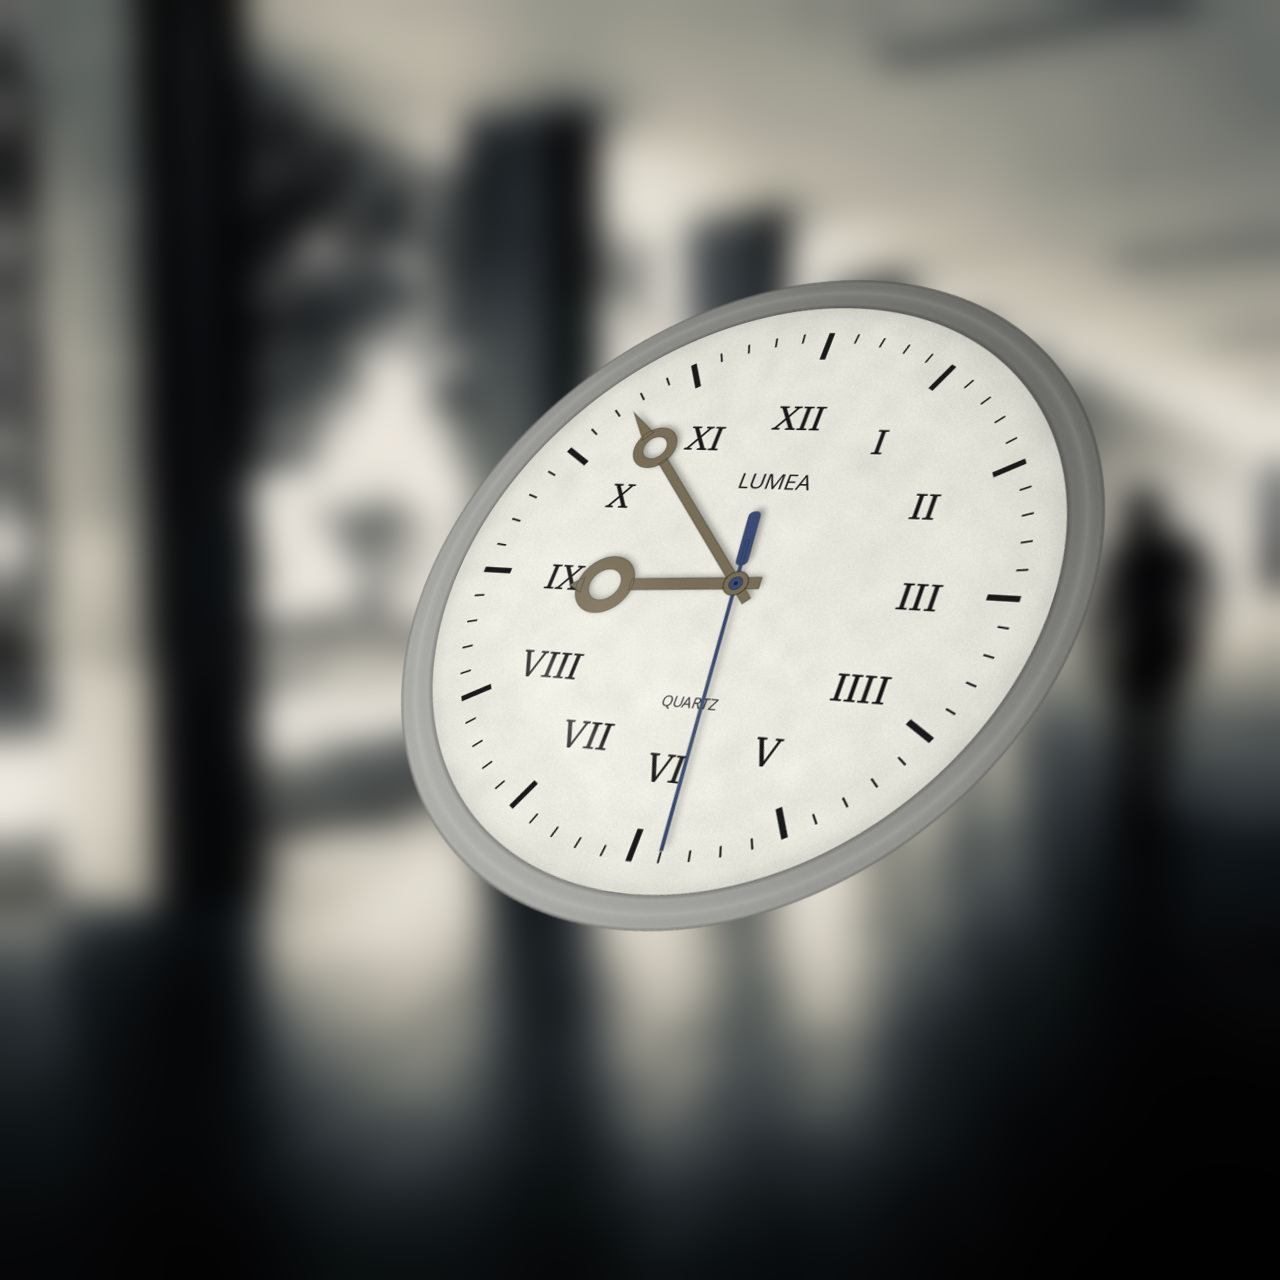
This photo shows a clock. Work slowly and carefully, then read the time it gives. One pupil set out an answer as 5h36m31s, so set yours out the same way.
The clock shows 8h52m29s
